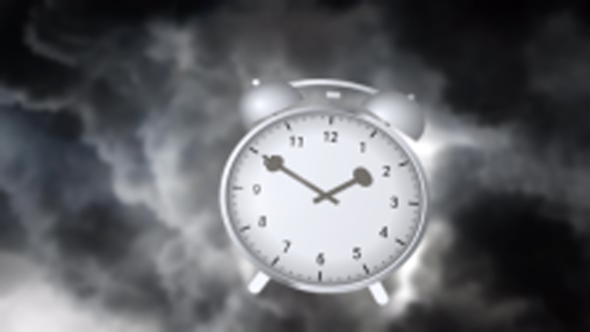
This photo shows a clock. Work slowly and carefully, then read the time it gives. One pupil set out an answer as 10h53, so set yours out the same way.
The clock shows 1h50
